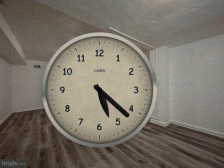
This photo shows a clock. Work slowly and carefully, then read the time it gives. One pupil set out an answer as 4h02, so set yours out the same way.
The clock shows 5h22
